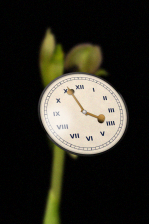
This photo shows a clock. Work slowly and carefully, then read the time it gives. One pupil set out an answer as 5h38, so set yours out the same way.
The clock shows 3h56
